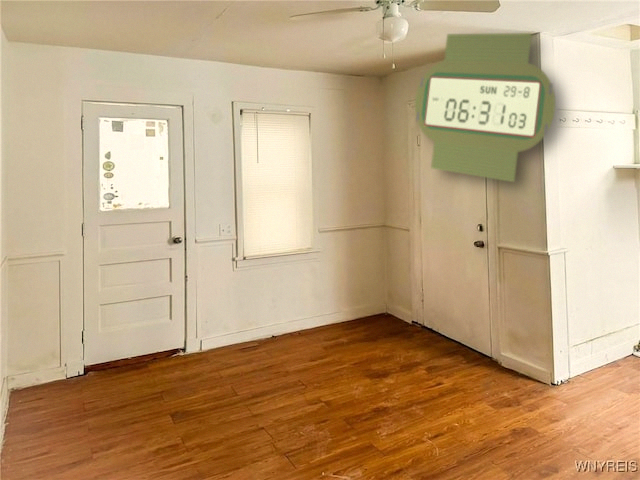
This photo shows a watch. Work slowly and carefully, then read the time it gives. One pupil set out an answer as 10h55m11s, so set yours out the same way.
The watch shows 6h31m03s
